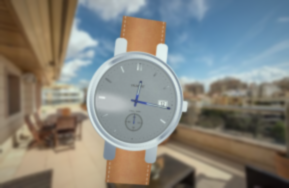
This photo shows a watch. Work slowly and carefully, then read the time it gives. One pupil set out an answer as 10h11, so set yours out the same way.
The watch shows 12h16
